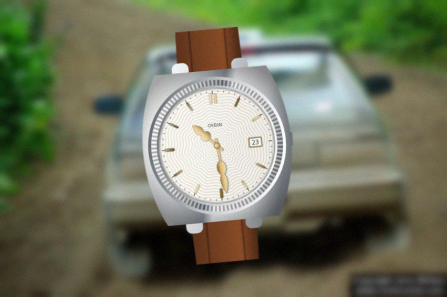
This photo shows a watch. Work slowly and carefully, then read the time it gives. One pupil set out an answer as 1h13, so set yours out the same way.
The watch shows 10h29
